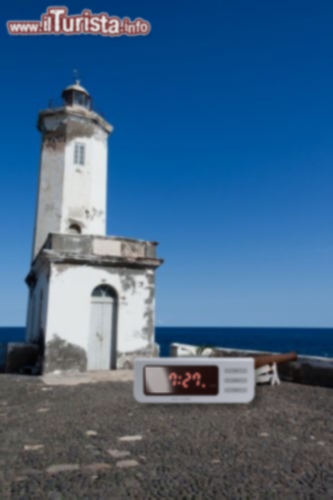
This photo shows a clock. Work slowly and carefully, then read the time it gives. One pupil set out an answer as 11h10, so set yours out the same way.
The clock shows 7h27
